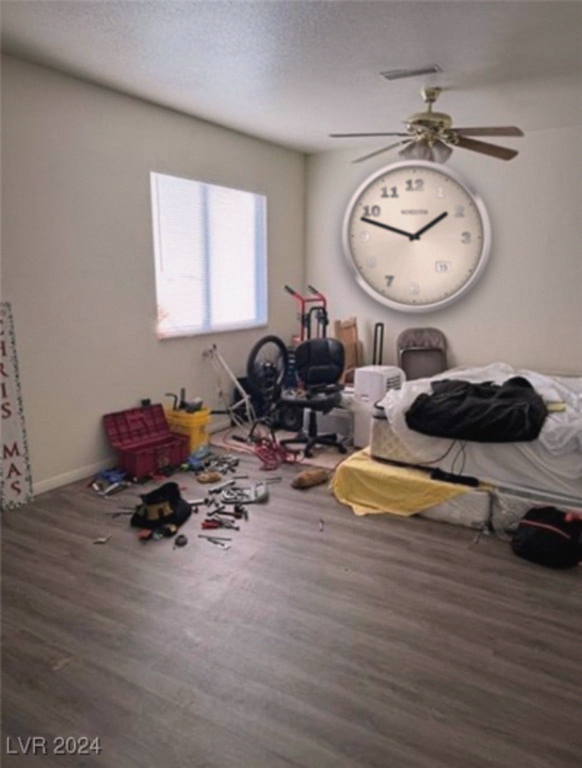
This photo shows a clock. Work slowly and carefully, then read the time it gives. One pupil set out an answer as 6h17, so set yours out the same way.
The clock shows 1h48
